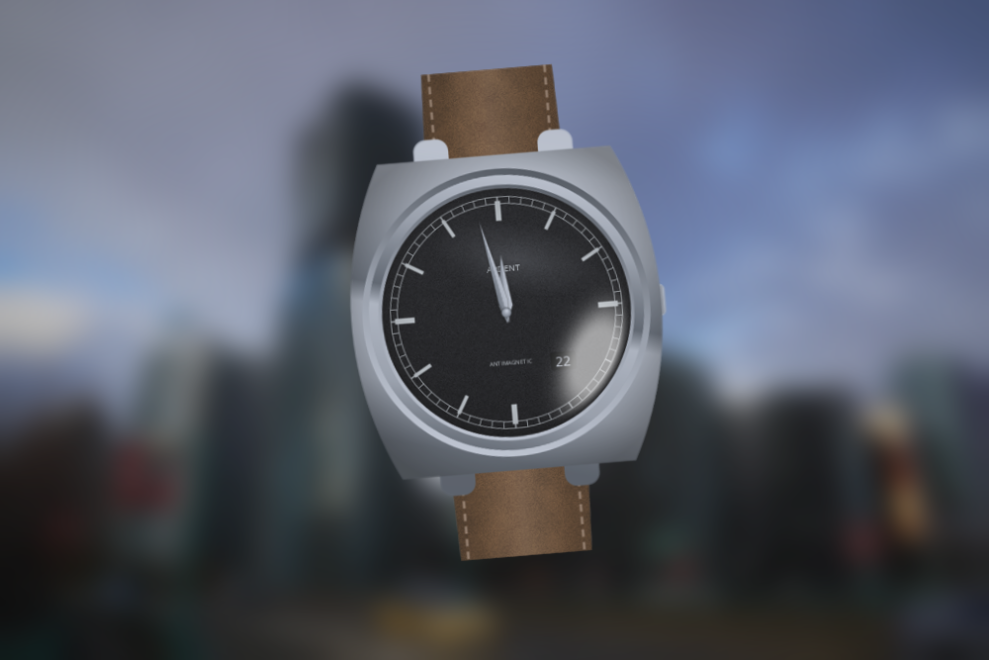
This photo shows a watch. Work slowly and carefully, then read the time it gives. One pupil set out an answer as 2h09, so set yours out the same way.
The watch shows 11h58
